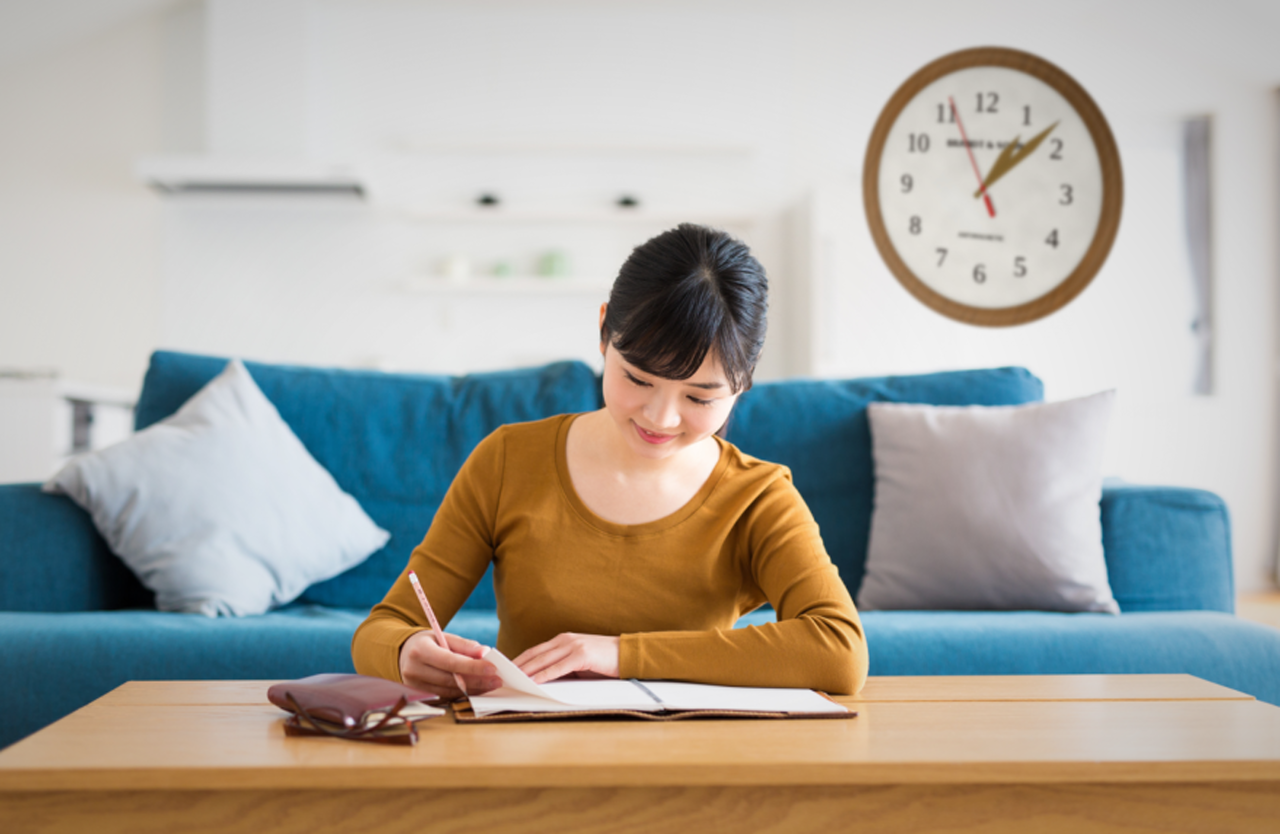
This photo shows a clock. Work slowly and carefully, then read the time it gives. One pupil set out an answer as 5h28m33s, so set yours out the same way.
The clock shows 1h07m56s
